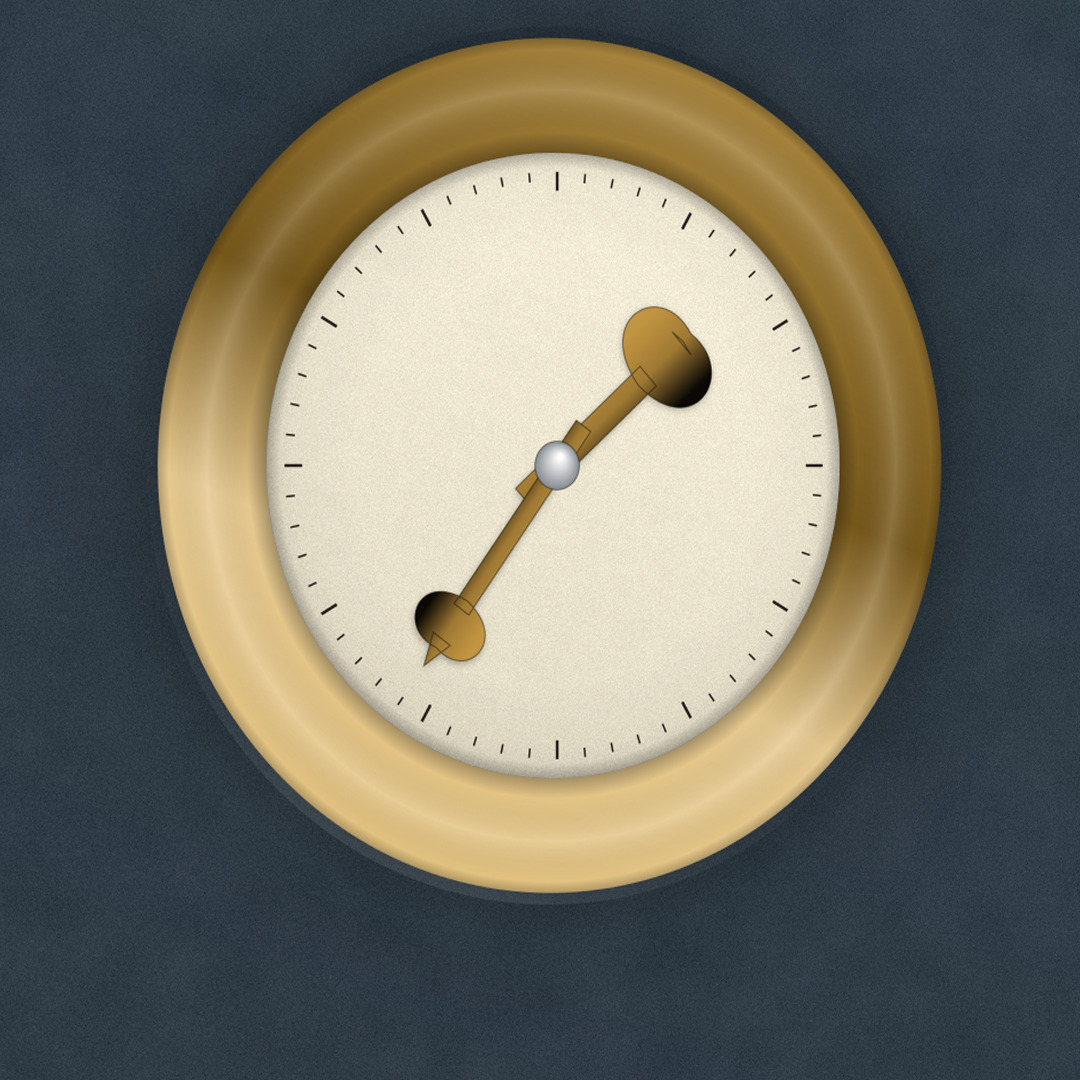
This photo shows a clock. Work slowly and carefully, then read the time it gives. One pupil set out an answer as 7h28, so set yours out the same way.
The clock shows 1h36
